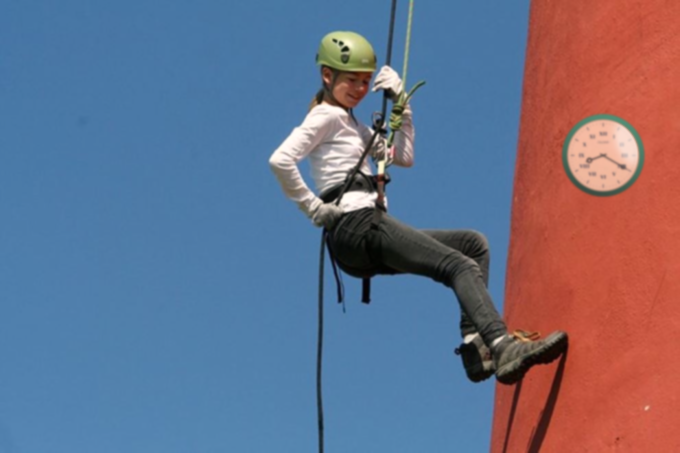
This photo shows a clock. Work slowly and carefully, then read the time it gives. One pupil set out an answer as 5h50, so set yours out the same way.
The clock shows 8h20
